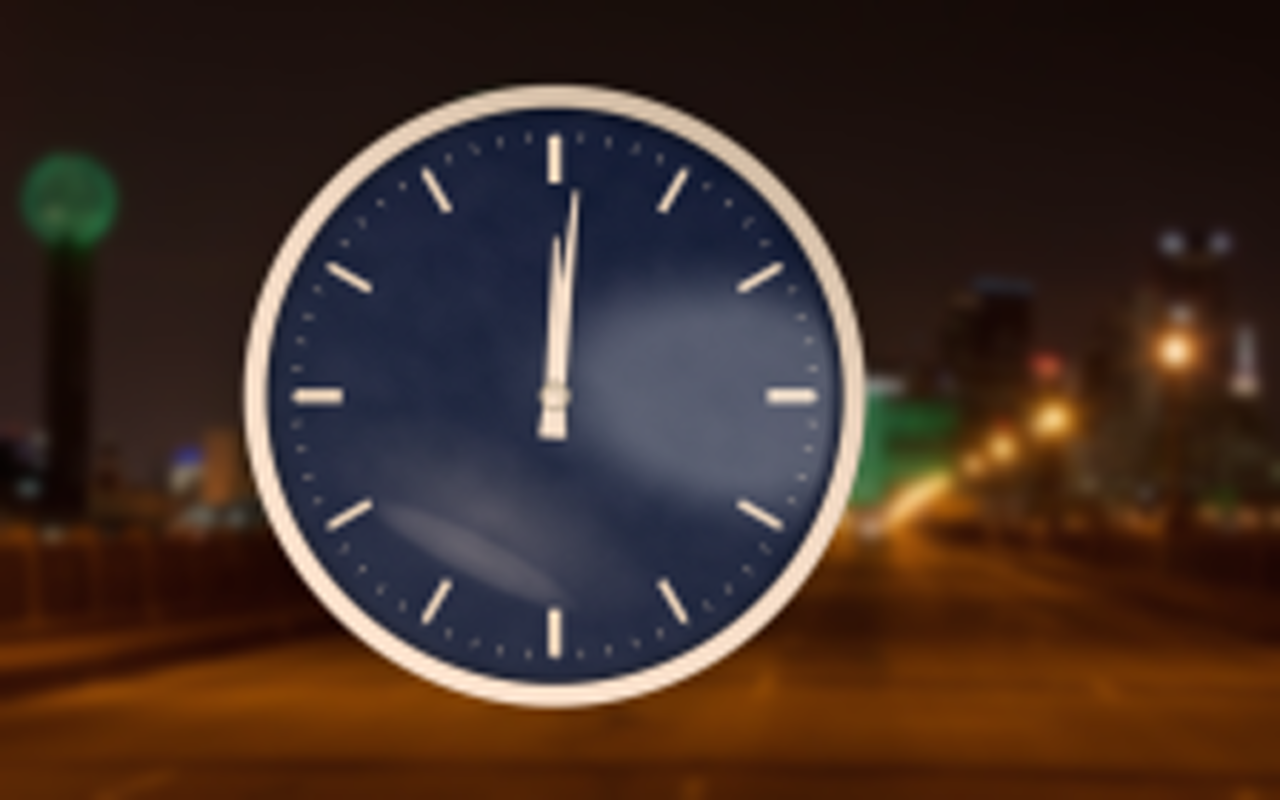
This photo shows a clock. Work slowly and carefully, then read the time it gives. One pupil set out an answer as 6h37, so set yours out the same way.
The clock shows 12h01
